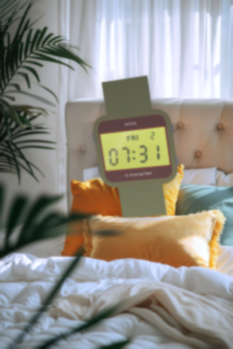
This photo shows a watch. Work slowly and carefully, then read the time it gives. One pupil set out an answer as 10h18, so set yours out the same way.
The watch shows 7h31
